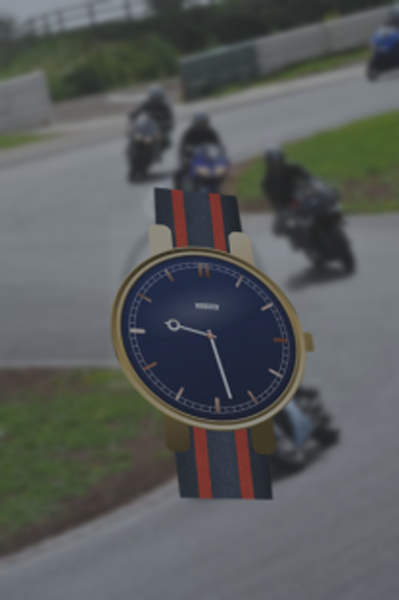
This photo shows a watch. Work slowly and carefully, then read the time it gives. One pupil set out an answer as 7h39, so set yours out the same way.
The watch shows 9h28
